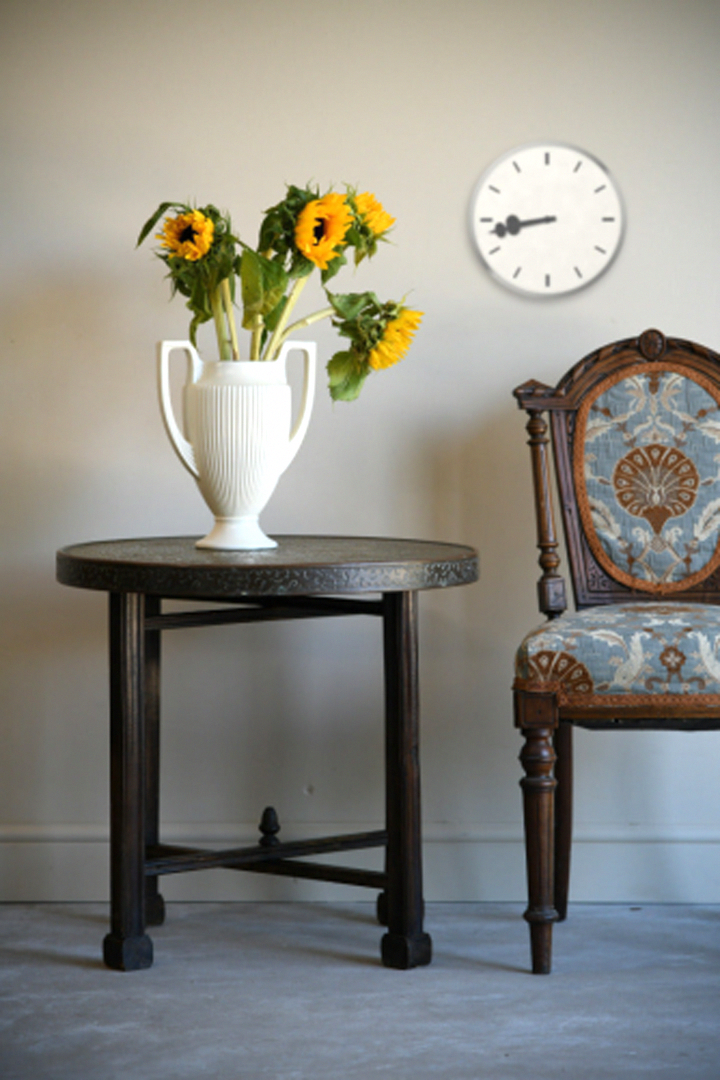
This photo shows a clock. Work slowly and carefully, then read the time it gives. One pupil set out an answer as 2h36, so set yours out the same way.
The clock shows 8h43
